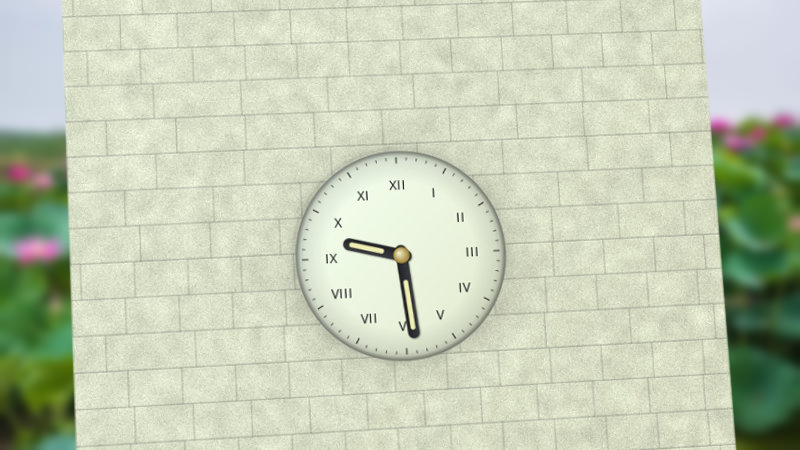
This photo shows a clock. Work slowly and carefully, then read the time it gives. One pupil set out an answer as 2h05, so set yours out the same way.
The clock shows 9h29
